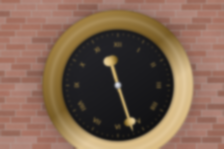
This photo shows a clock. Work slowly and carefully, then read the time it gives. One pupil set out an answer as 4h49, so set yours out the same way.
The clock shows 11h27
